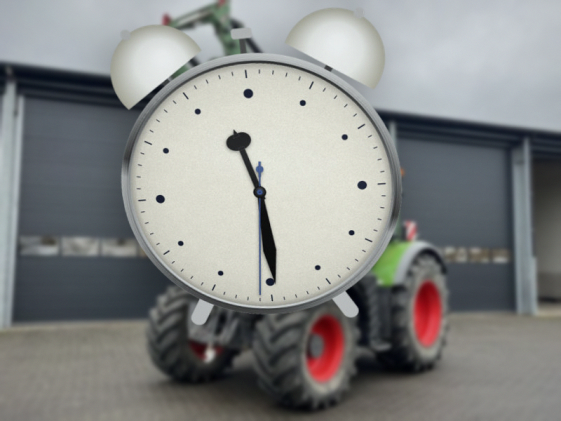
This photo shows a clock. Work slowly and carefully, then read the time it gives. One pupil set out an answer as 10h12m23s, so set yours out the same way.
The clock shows 11h29m31s
